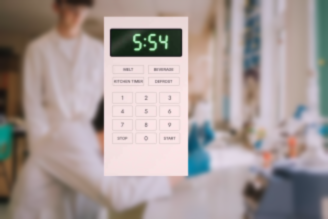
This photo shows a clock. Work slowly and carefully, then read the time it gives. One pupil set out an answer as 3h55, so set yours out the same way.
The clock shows 5h54
